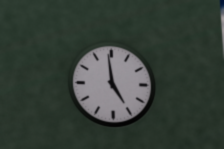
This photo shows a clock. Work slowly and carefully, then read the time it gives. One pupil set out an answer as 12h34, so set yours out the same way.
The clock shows 4h59
